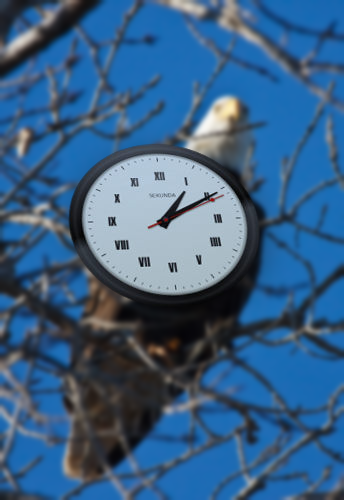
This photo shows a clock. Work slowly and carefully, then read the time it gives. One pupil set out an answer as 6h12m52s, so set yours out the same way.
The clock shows 1h10m11s
